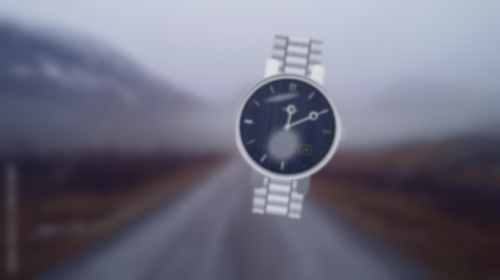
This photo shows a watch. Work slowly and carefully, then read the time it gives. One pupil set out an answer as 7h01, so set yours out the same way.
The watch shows 12h10
